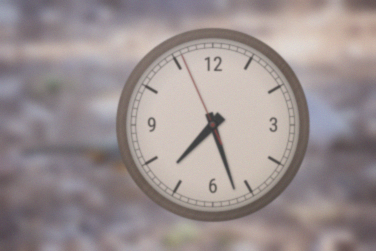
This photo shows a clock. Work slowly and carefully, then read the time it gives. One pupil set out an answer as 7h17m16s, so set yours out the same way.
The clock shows 7h26m56s
